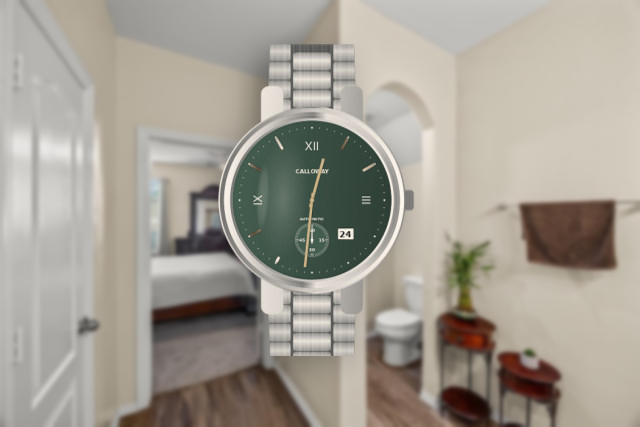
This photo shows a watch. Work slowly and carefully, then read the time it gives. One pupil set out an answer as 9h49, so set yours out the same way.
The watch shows 12h31
